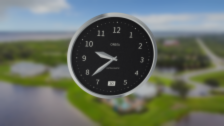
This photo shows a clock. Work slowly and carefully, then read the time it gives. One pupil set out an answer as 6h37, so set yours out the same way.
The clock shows 9h38
